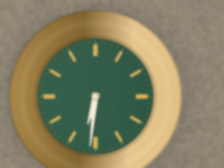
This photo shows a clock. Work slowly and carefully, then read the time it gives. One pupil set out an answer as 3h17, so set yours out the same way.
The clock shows 6h31
